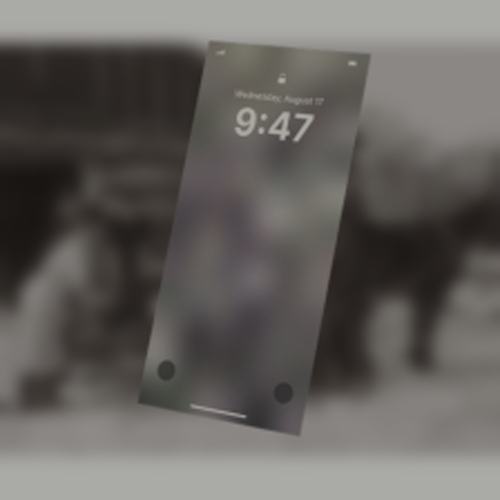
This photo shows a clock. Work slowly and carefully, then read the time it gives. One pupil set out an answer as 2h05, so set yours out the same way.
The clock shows 9h47
